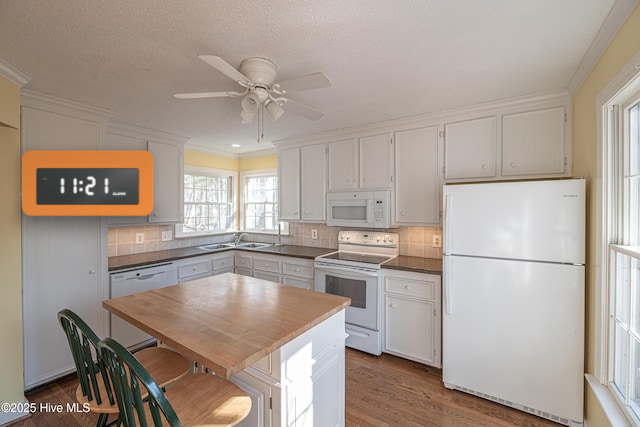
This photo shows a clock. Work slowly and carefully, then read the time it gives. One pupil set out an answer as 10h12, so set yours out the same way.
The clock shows 11h21
